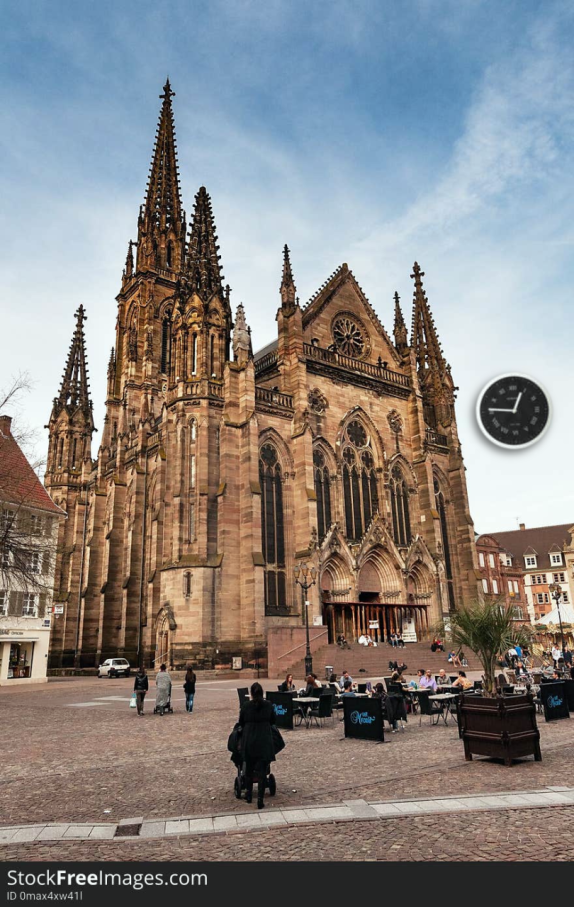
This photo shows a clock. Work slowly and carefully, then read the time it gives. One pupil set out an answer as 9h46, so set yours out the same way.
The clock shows 12h46
